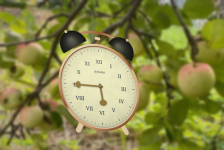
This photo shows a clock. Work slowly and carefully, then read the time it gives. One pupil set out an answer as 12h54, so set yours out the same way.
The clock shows 5h45
